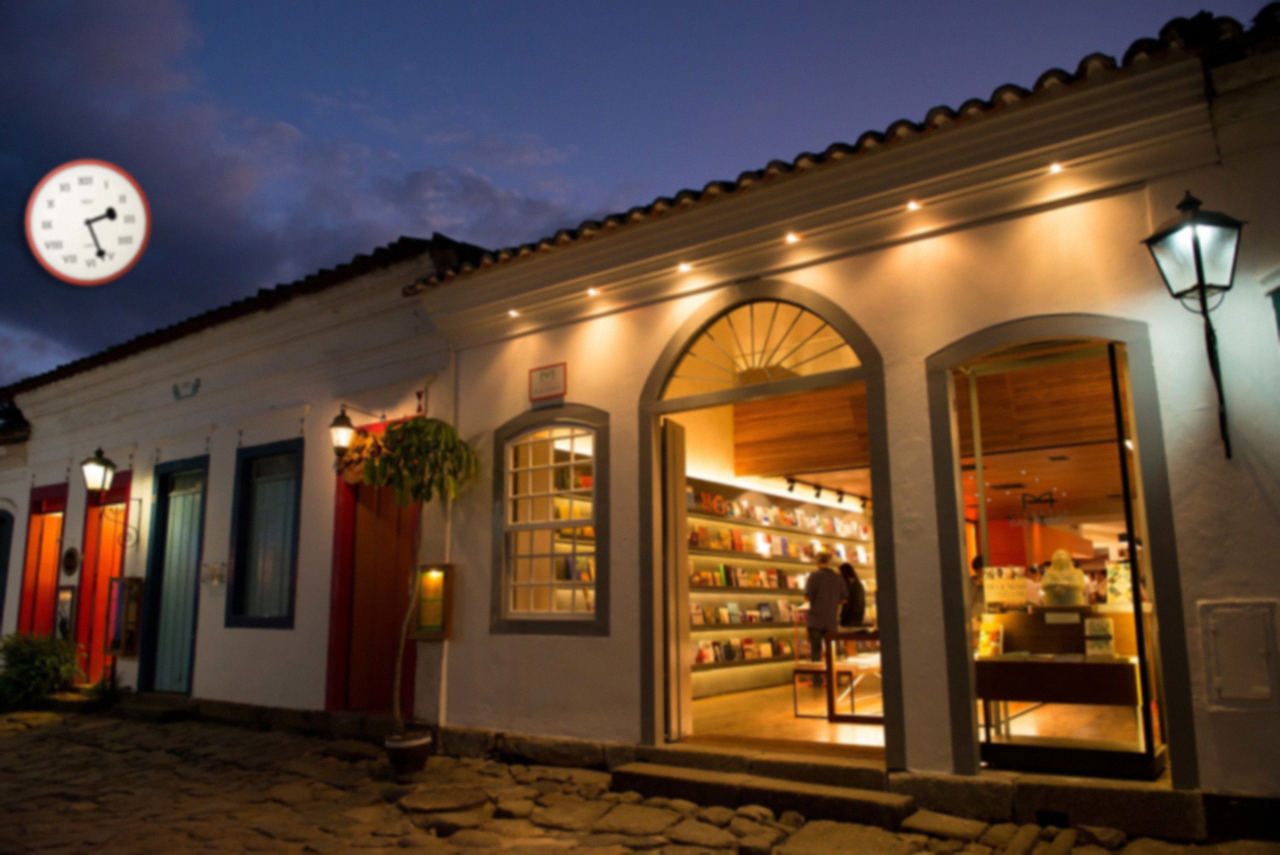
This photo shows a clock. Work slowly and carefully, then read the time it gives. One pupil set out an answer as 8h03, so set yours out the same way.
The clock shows 2h27
